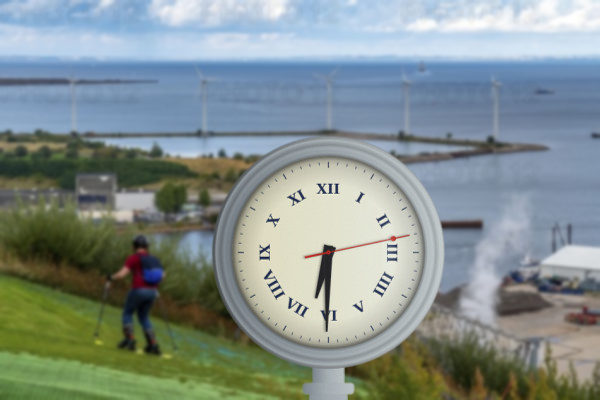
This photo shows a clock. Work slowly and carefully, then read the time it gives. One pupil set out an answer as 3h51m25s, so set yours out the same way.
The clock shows 6h30m13s
